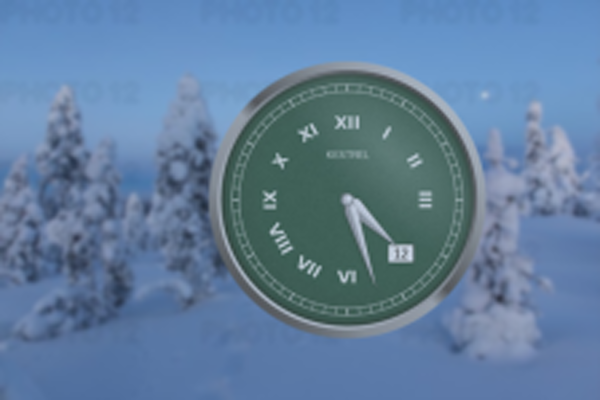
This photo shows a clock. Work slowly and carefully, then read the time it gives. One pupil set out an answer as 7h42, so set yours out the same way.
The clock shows 4h27
